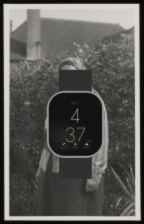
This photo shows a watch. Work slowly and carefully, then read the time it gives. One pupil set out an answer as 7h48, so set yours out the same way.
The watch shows 4h37
